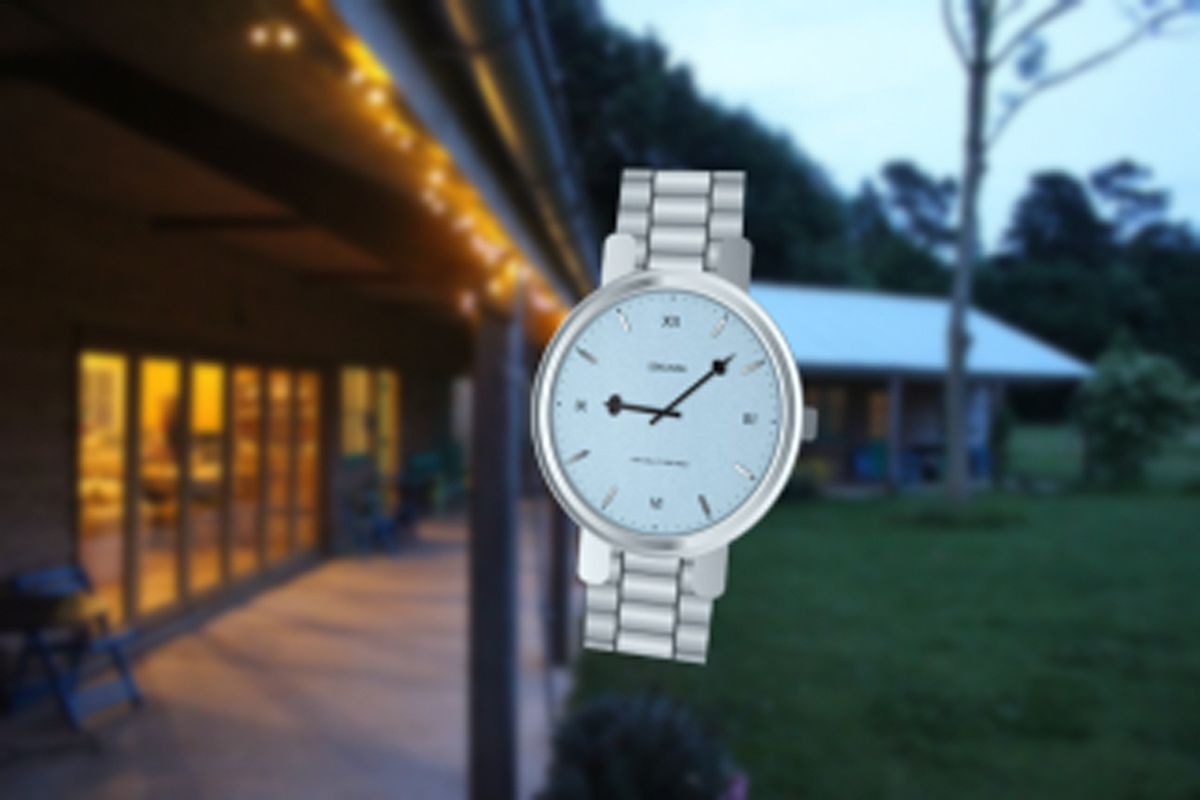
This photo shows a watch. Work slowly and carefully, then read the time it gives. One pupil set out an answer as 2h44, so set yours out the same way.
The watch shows 9h08
